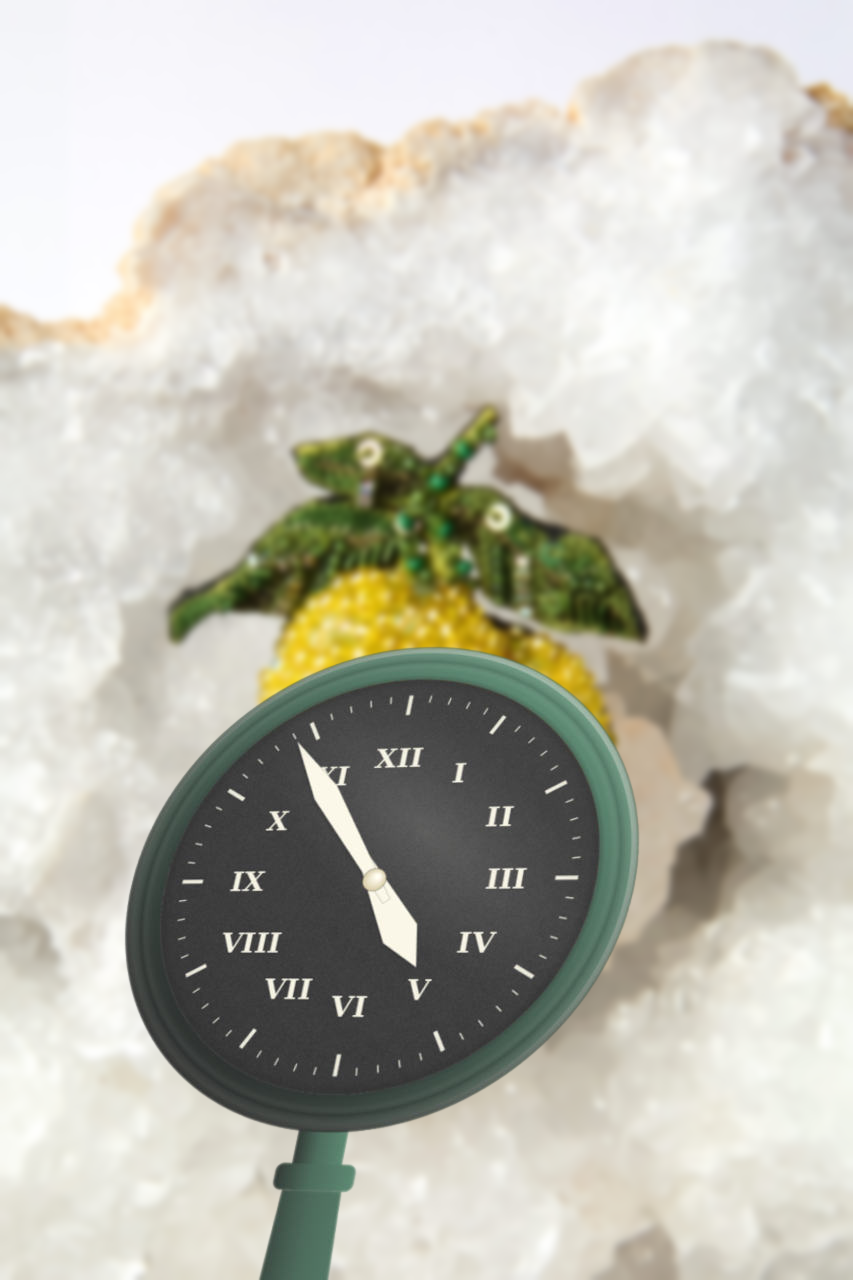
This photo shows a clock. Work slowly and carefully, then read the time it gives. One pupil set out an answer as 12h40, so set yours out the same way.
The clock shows 4h54
